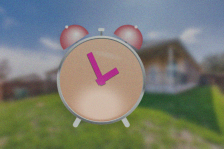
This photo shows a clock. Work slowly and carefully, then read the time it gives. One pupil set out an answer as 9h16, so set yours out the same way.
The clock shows 1h56
